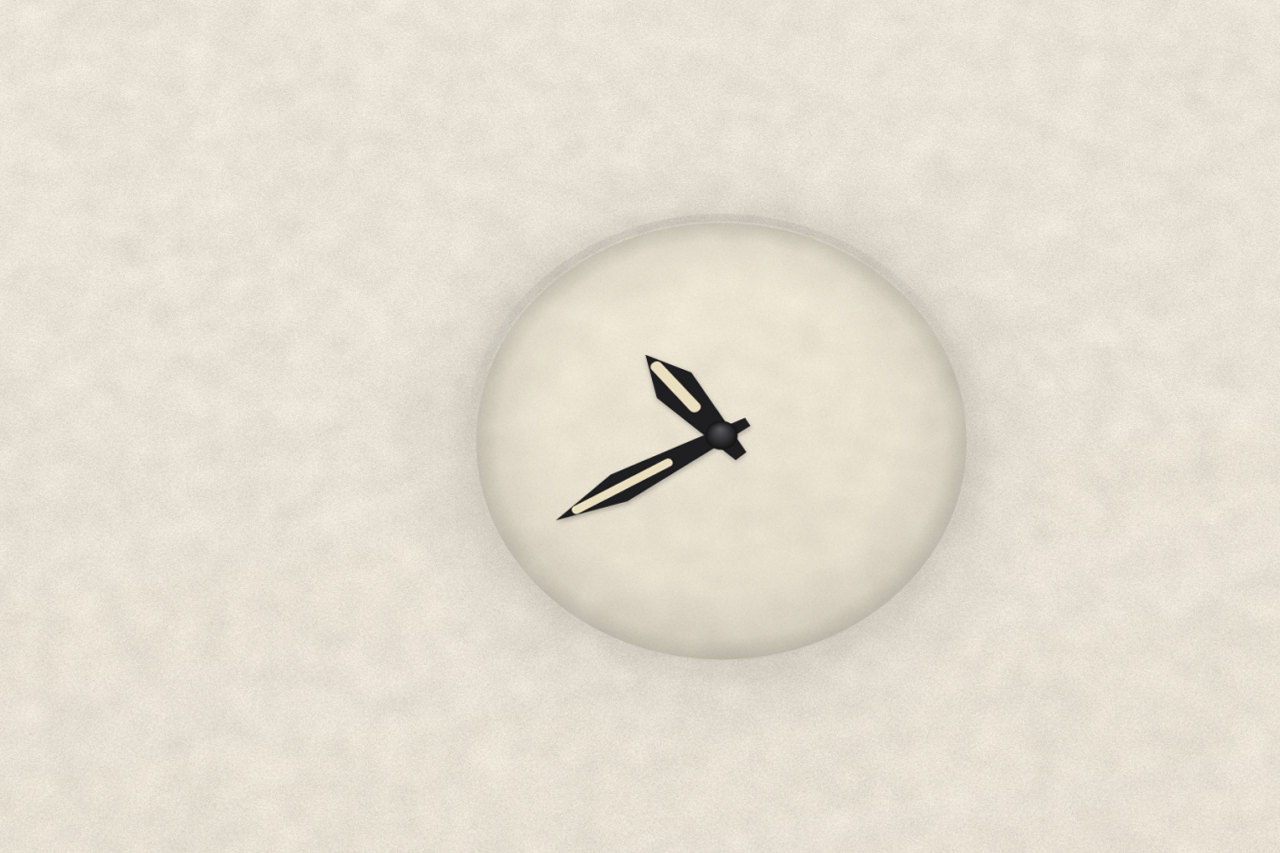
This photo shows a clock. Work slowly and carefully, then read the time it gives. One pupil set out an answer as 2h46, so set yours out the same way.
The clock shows 10h40
